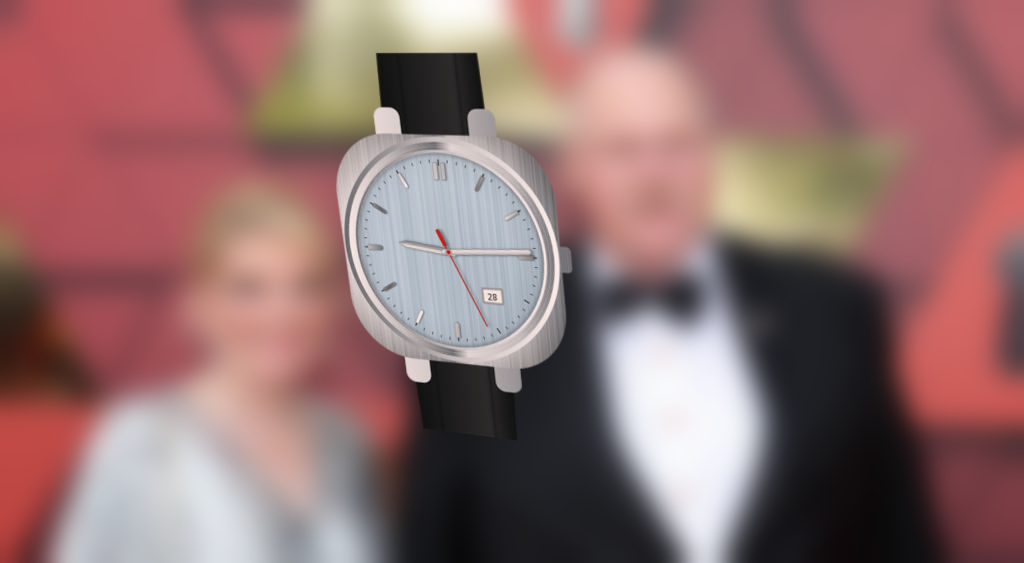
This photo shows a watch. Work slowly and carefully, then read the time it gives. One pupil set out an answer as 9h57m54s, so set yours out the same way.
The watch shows 9h14m26s
